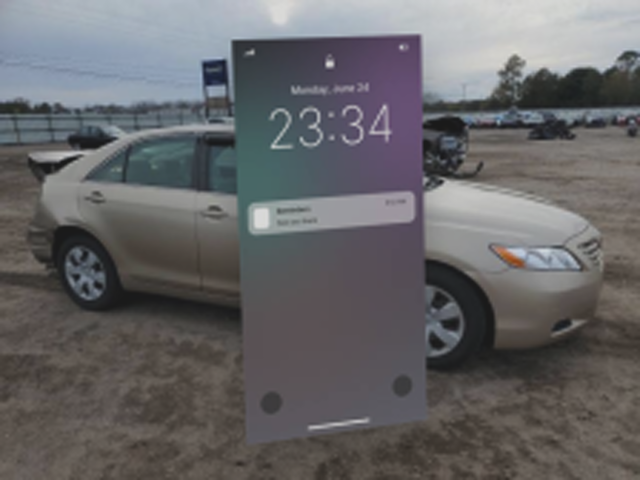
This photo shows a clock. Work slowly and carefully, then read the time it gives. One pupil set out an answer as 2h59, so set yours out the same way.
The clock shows 23h34
